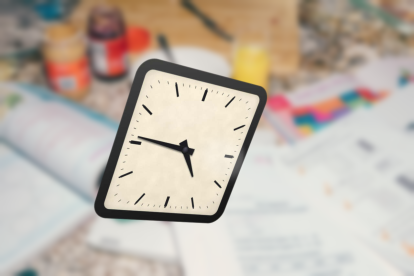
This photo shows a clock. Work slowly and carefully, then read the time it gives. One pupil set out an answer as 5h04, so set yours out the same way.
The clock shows 4h46
